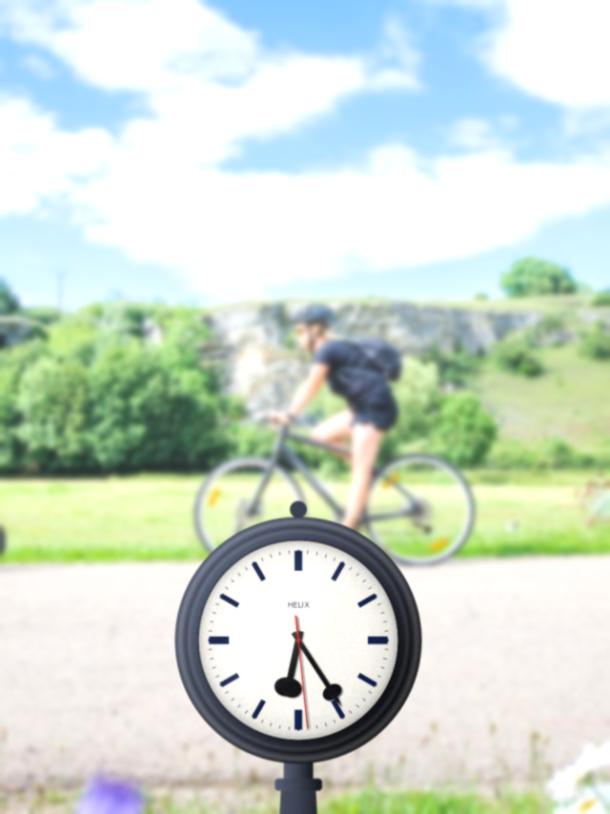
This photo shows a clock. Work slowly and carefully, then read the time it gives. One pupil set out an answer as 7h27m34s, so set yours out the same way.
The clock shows 6h24m29s
